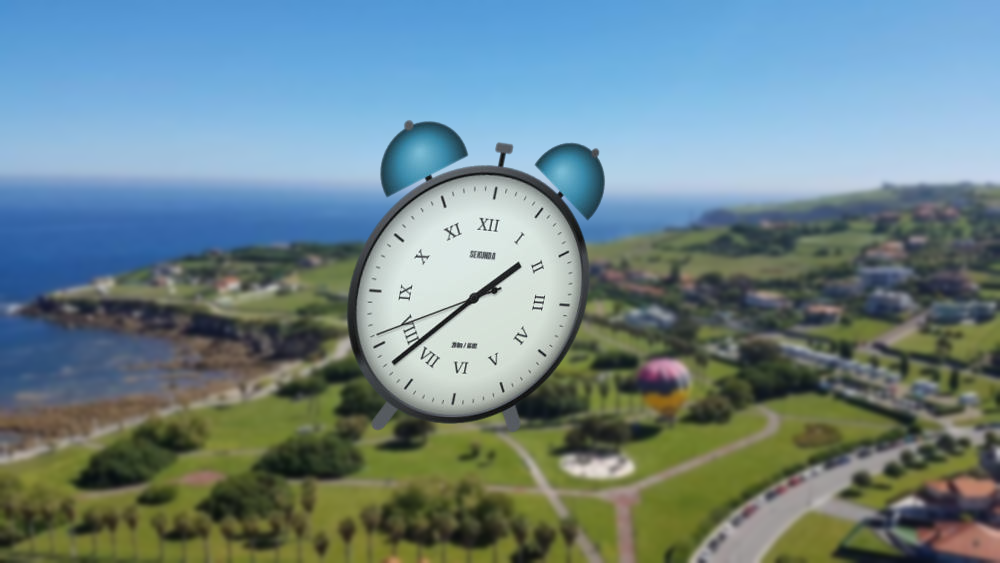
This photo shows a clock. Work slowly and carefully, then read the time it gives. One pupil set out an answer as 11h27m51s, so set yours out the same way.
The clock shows 1h37m41s
